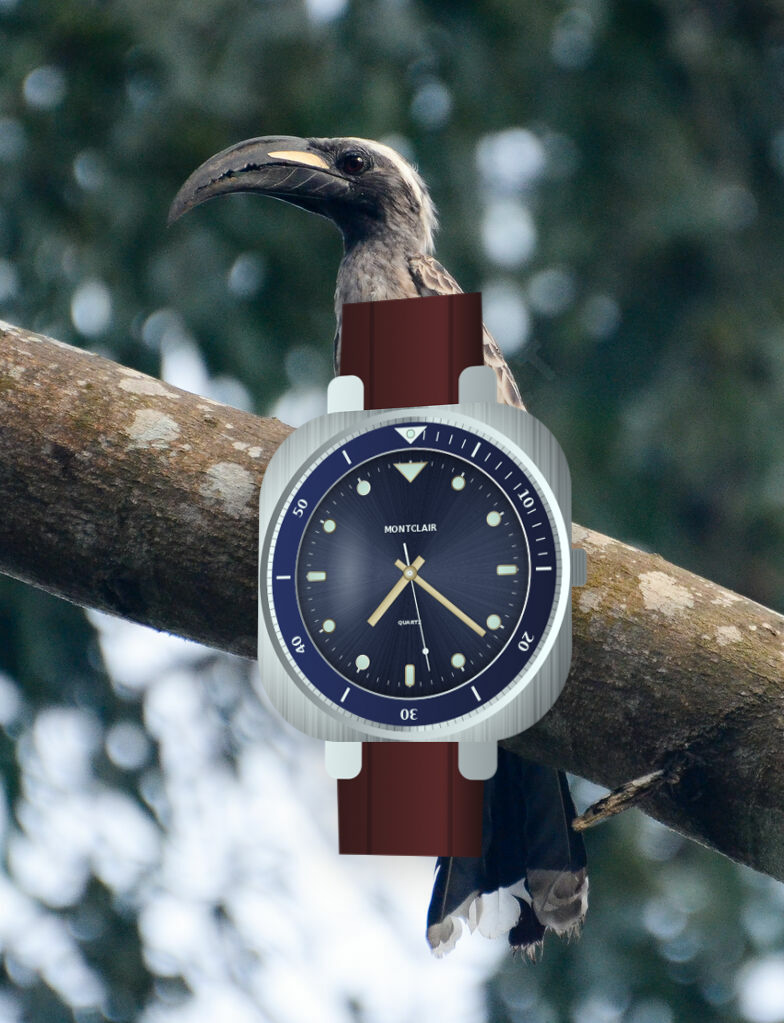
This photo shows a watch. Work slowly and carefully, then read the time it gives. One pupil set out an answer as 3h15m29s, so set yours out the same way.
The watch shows 7h21m28s
